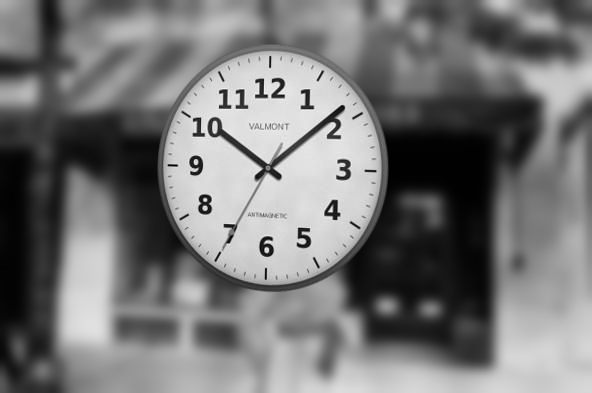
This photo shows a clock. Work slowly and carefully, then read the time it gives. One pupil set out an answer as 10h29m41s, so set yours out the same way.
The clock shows 10h08m35s
